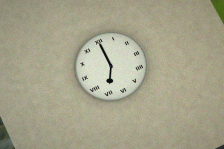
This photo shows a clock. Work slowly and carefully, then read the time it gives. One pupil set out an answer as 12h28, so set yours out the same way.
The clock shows 7h00
